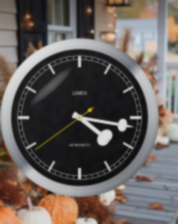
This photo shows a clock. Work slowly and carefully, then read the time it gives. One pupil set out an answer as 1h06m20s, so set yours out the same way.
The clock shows 4h16m39s
